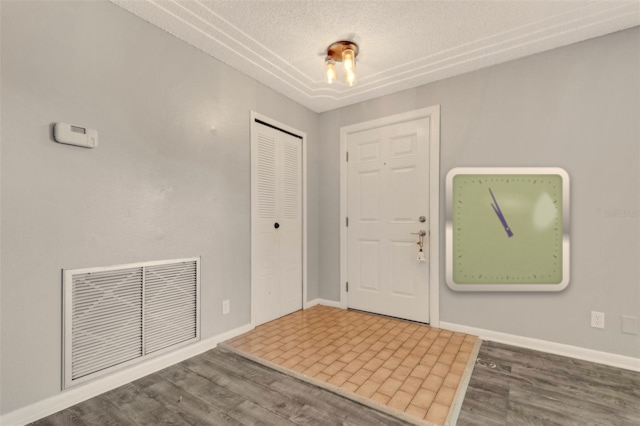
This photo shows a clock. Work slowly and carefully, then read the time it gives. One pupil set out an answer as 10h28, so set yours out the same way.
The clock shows 10h56
